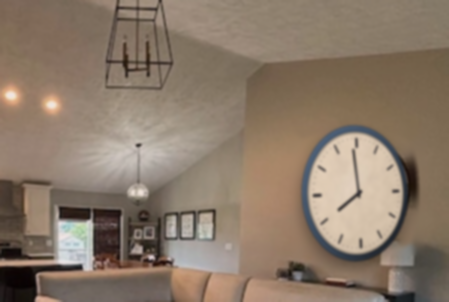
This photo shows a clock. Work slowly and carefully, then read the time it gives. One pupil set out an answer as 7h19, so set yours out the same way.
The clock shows 7h59
